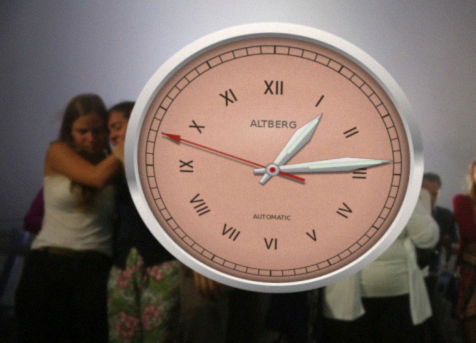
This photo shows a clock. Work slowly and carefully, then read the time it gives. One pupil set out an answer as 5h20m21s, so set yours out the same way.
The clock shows 1h13m48s
